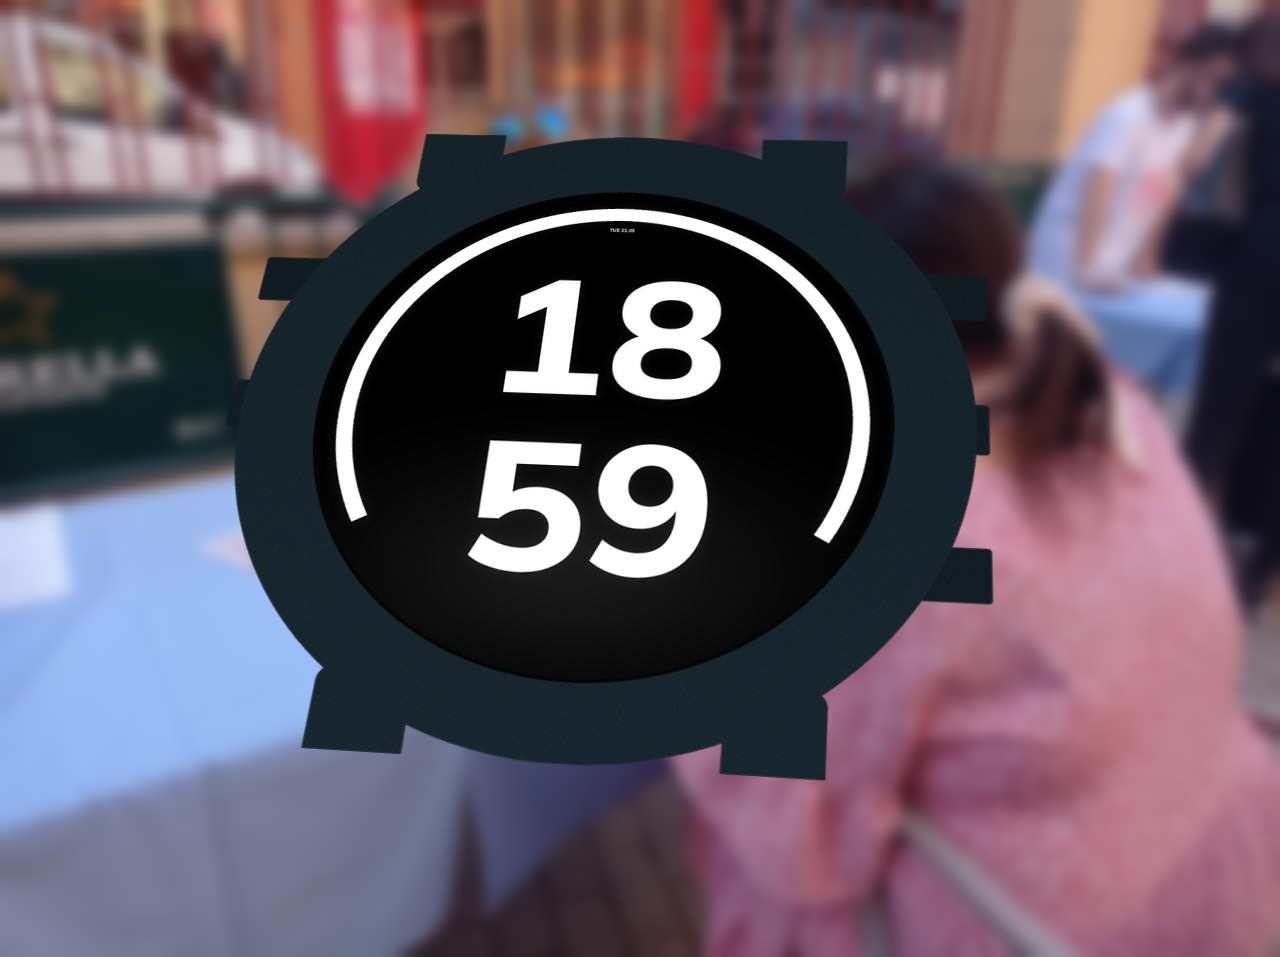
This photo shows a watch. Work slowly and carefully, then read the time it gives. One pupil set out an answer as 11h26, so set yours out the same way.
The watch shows 18h59
